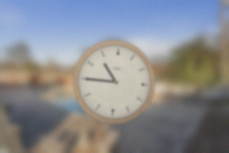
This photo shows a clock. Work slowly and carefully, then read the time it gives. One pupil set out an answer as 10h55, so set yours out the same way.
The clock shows 10h45
